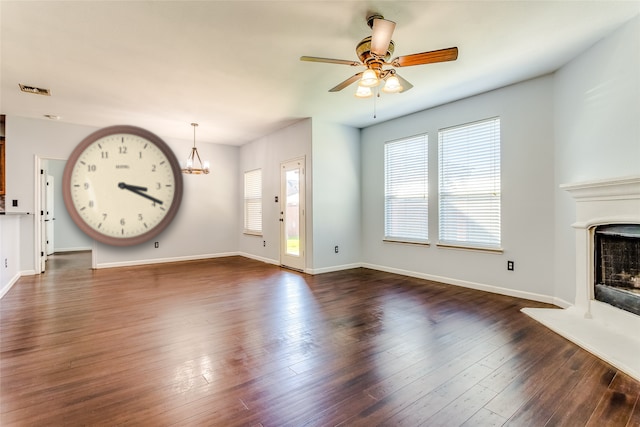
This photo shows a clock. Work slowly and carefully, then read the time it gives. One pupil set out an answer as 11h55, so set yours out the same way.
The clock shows 3h19
